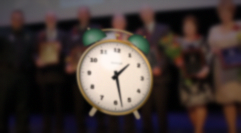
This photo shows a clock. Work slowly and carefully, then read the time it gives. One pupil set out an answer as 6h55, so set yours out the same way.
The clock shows 1h28
